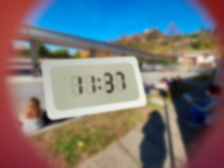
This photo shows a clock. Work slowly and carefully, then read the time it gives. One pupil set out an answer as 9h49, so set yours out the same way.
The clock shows 11h37
